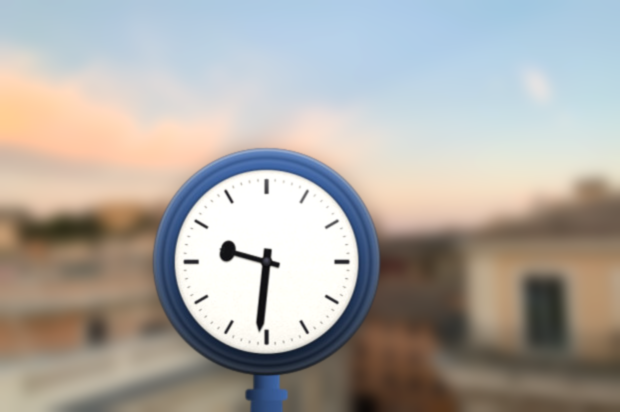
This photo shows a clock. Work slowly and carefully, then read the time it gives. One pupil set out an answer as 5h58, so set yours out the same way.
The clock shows 9h31
